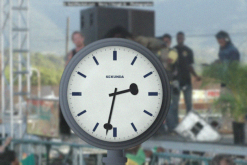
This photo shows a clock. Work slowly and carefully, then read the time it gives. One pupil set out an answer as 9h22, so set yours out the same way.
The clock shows 2h32
